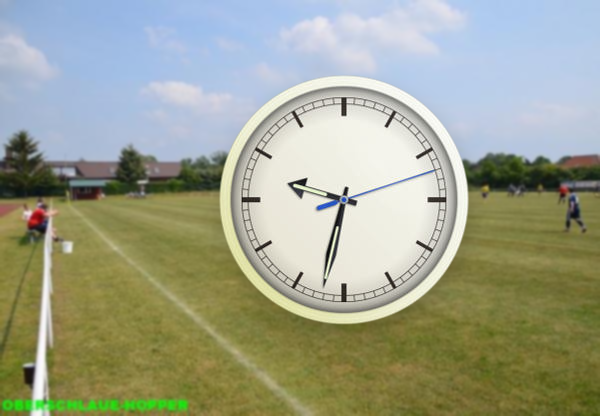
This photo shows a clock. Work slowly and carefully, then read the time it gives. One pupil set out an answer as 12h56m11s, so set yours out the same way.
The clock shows 9h32m12s
